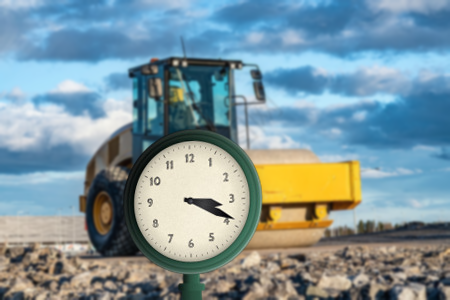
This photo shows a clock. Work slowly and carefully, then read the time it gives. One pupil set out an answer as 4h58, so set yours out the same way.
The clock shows 3h19
